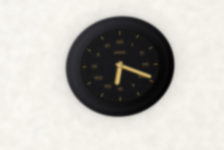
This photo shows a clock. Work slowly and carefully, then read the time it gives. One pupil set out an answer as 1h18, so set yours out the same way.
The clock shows 6h19
